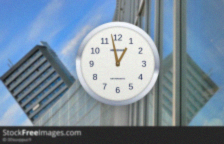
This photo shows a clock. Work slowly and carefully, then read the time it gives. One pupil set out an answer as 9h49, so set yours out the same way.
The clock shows 12h58
